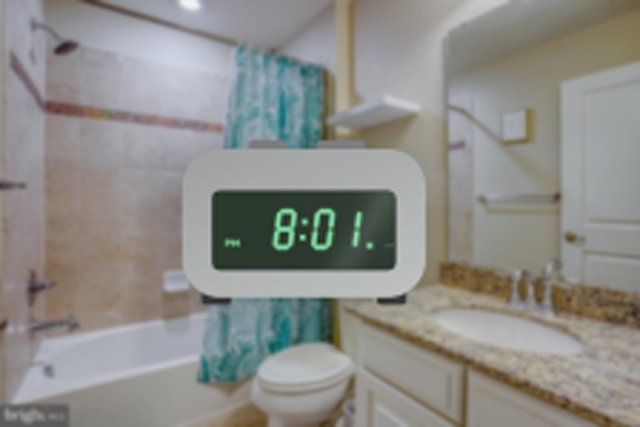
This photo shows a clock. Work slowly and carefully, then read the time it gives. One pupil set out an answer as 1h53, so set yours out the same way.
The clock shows 8h01
